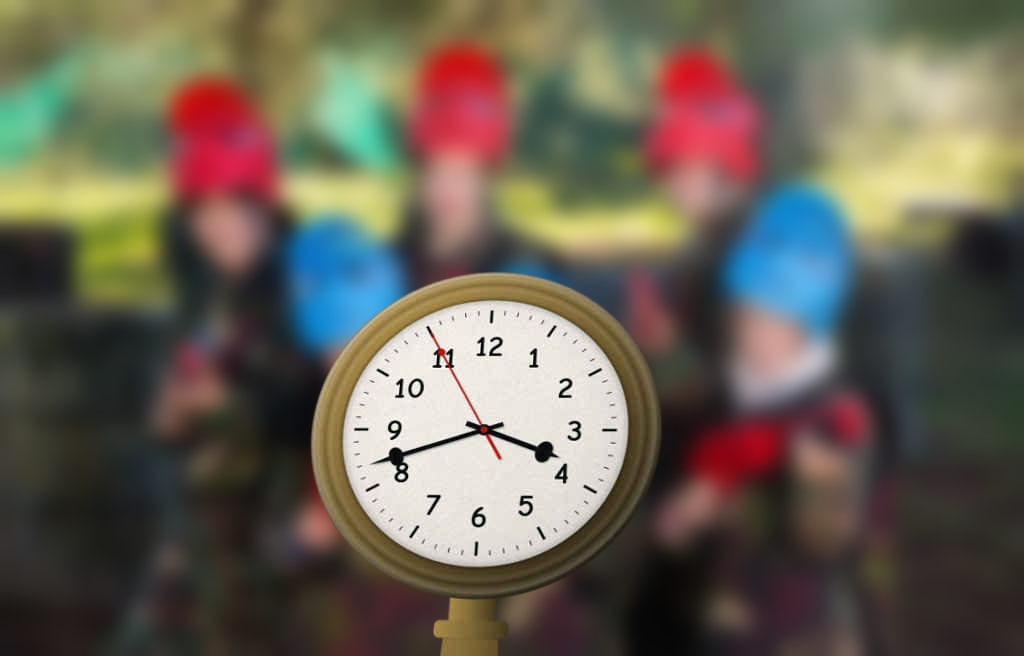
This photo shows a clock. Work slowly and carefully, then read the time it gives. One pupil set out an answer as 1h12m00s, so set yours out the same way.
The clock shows 3h41m55s
